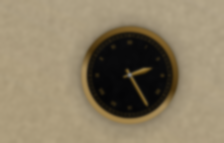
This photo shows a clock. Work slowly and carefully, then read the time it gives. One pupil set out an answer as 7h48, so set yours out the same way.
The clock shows 2h25
